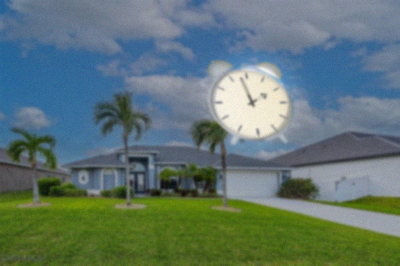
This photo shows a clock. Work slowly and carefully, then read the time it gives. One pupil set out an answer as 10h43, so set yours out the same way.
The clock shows 1h58
